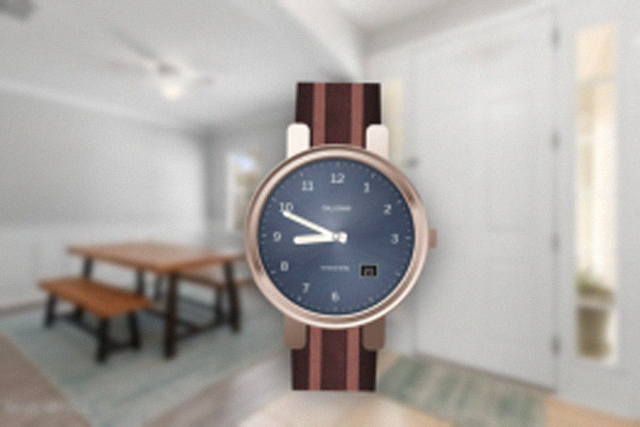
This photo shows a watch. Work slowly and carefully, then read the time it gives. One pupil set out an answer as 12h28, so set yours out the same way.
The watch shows 8h49
